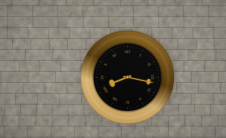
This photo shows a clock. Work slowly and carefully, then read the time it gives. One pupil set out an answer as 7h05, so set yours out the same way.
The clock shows 8h17
